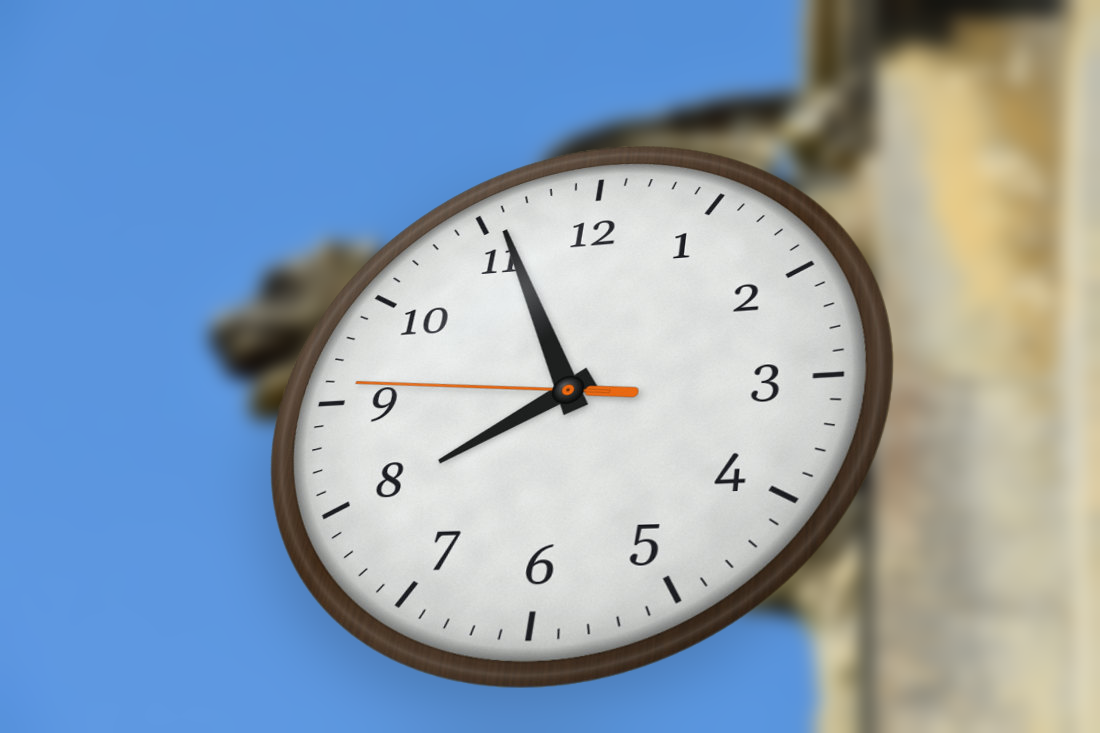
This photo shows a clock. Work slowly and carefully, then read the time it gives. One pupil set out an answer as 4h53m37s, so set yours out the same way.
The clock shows 7h55m46s
